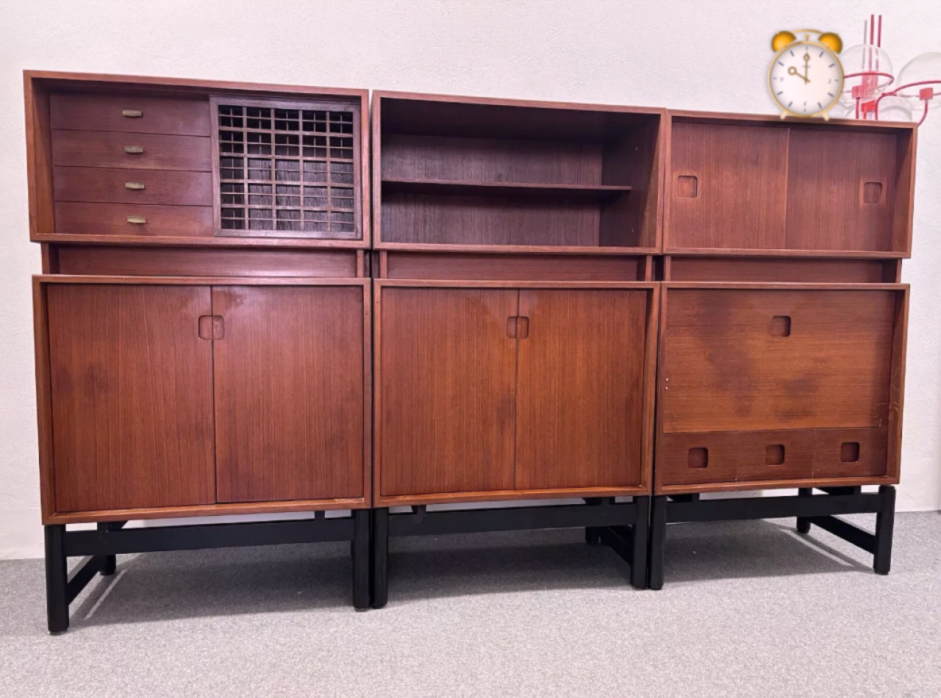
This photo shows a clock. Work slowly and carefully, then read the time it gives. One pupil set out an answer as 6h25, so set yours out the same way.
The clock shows 10h00
